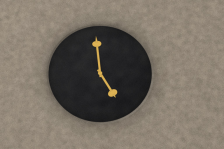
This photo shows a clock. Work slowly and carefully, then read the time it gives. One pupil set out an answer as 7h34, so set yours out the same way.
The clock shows 4h59
